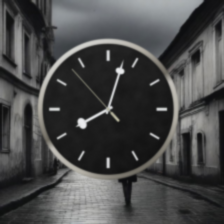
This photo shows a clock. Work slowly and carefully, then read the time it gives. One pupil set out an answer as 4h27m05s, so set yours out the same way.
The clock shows 8h02m53s
